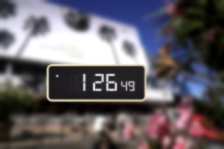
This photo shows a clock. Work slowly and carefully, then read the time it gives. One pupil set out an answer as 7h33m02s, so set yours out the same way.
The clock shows 1h26m49s
